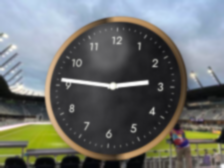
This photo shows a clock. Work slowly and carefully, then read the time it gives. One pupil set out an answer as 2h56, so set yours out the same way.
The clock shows 2h46
